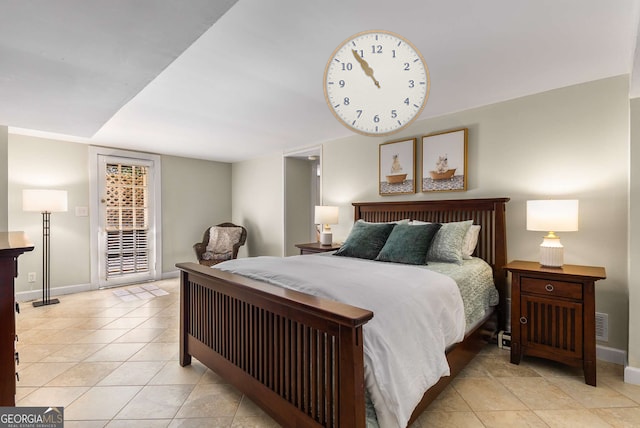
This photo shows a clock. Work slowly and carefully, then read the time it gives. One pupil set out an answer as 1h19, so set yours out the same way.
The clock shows 10h54
